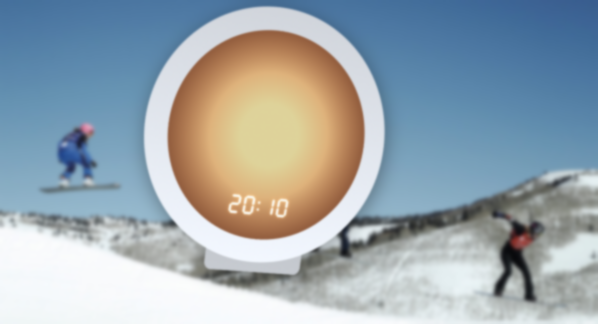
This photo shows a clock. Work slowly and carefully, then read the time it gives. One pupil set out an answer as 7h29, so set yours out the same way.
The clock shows 20h10
